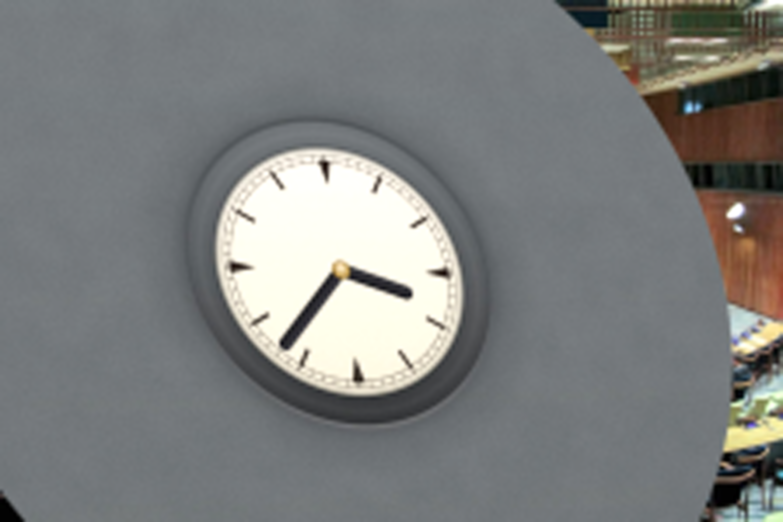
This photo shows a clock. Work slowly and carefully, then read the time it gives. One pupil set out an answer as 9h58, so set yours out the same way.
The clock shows 3h37
